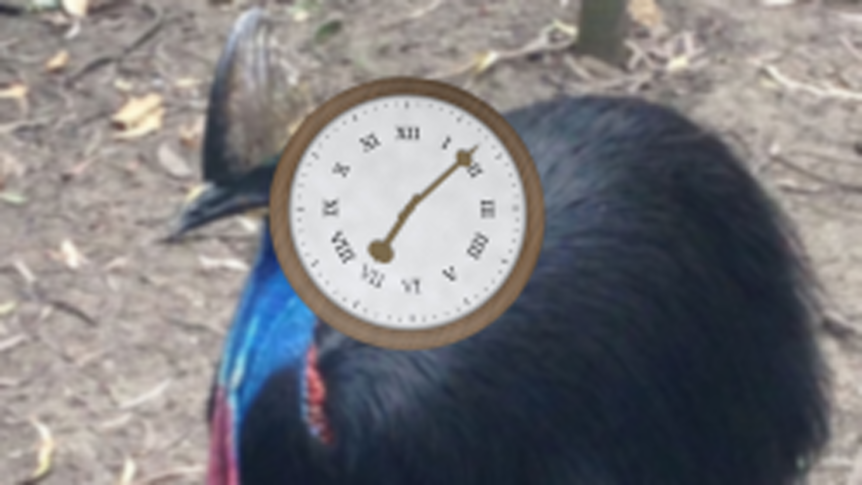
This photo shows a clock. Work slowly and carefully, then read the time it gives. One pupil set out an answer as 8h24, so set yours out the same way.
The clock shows 7h08
